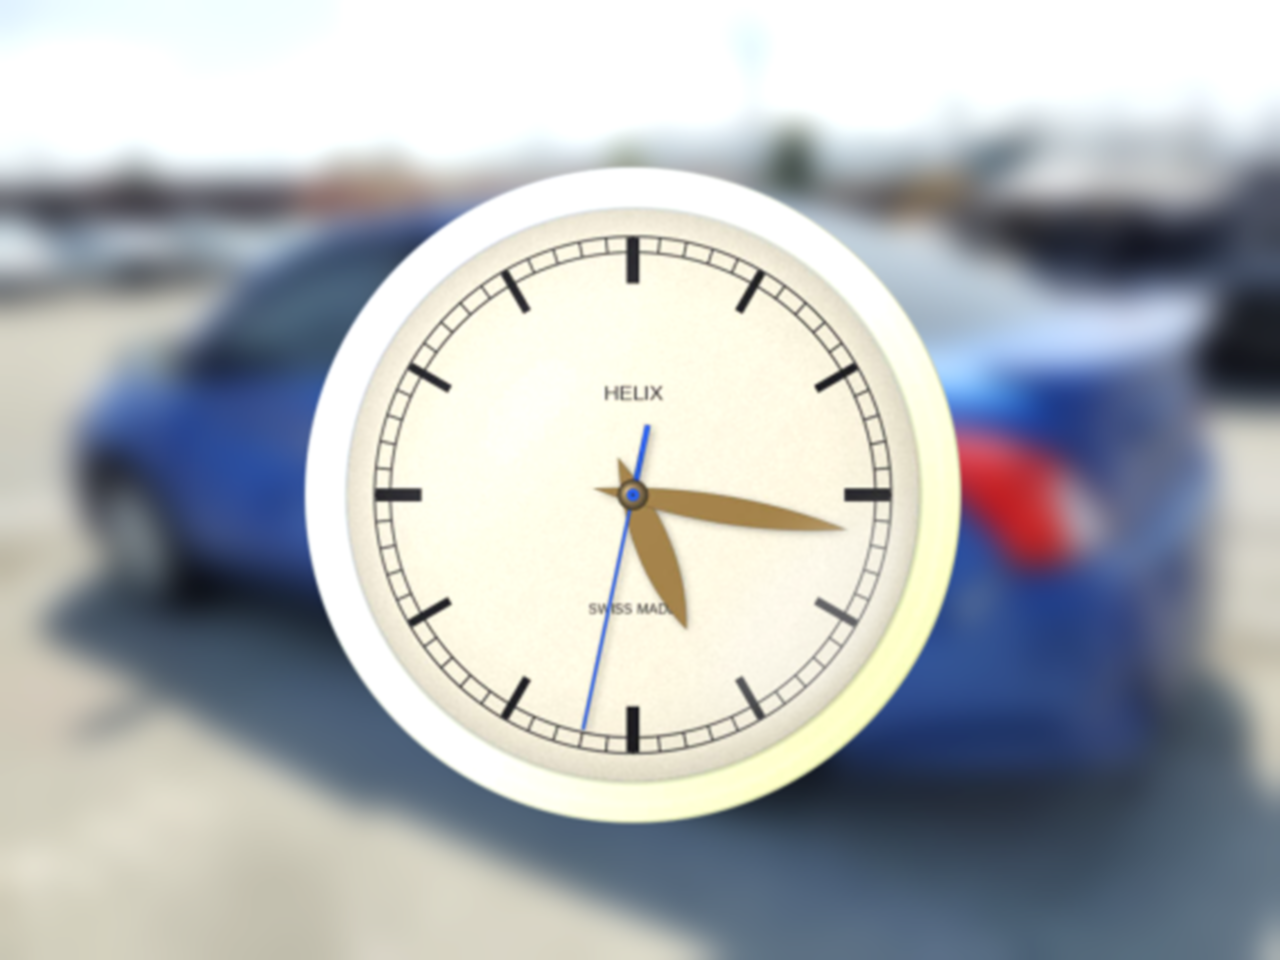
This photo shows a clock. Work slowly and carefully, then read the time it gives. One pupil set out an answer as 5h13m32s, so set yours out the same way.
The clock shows 5h16m32s
